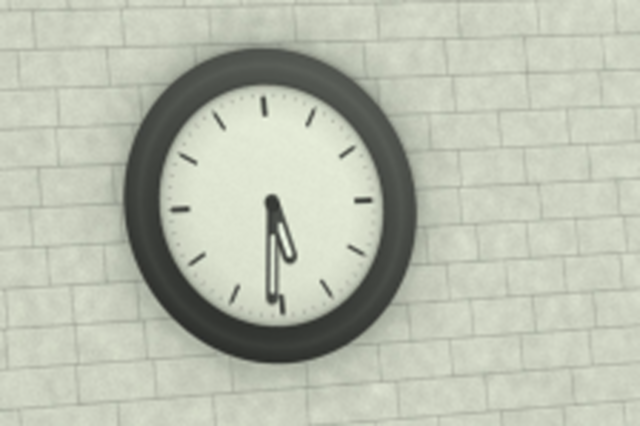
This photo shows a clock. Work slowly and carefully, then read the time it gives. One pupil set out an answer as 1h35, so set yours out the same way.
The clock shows 5h31
